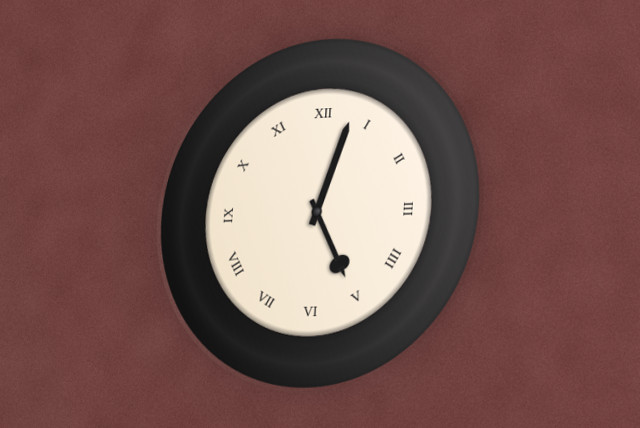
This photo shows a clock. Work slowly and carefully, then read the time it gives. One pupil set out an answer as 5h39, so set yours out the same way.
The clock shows 5h03
